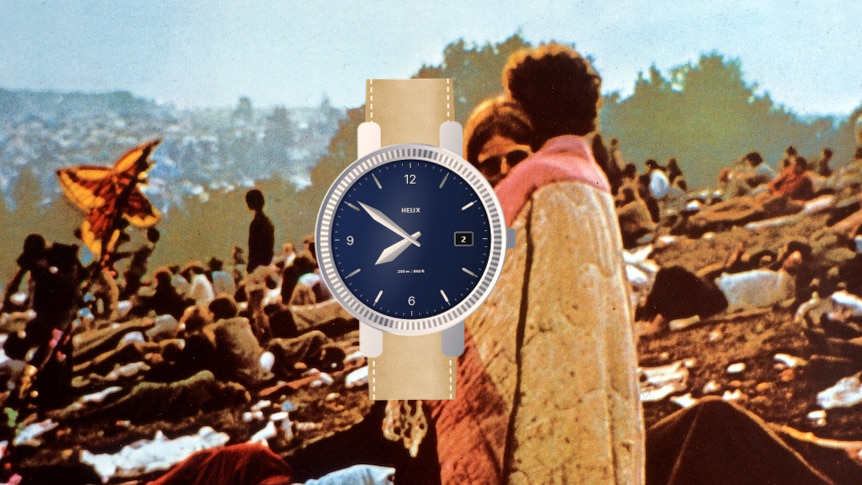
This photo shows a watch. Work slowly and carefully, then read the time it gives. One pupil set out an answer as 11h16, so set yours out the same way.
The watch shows 7h51
